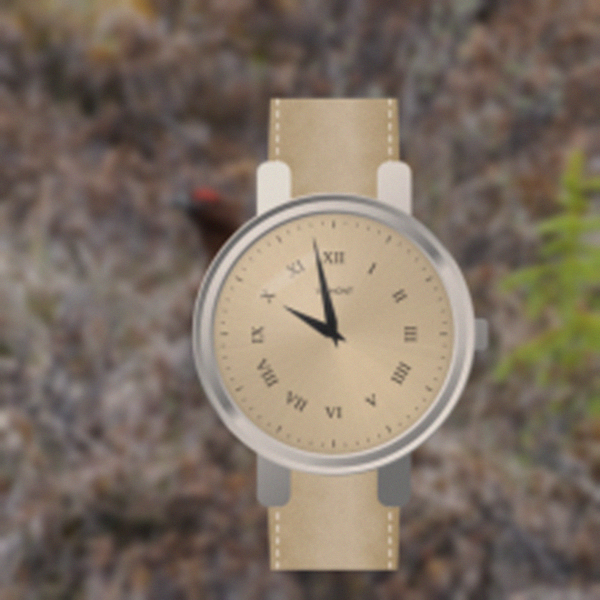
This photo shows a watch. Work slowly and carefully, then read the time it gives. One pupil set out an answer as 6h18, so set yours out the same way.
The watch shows 9h58
